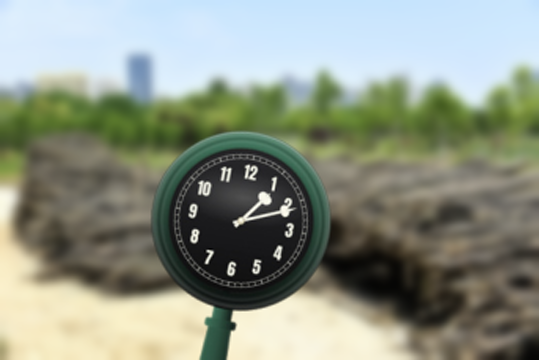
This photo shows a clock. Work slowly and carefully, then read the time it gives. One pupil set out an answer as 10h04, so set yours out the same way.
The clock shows 1h11
